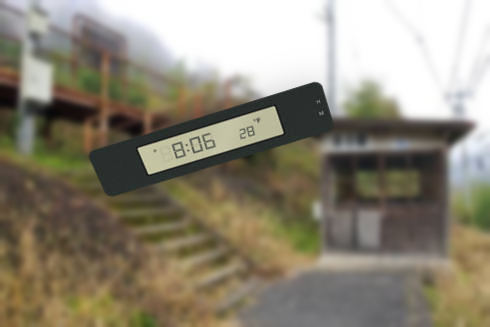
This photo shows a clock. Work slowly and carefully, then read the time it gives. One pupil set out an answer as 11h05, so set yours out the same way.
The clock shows 8h06
